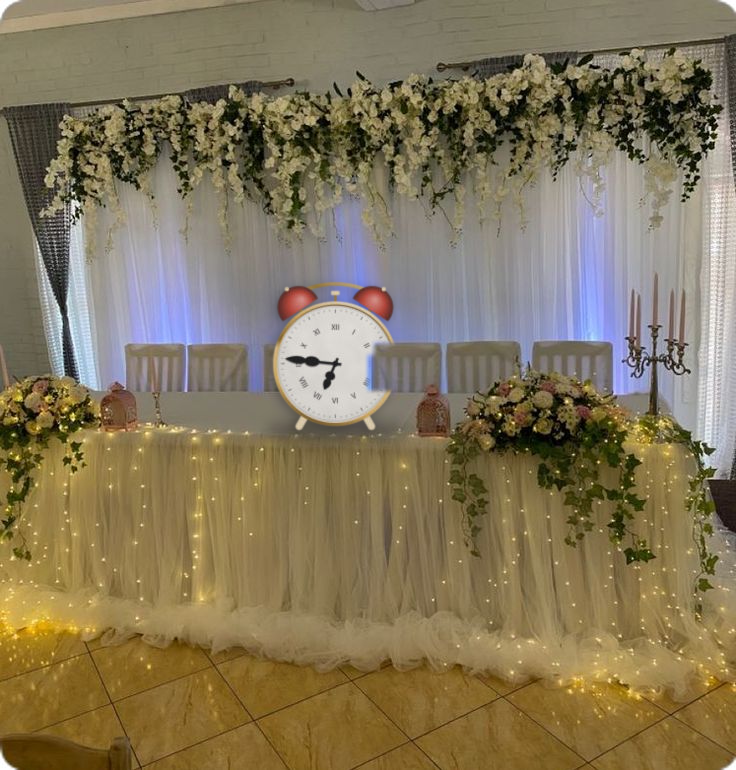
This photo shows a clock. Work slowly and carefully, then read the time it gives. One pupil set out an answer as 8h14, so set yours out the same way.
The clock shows 6h46
